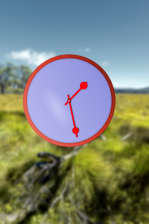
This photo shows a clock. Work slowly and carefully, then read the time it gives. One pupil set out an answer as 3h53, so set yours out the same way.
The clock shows 1h28
